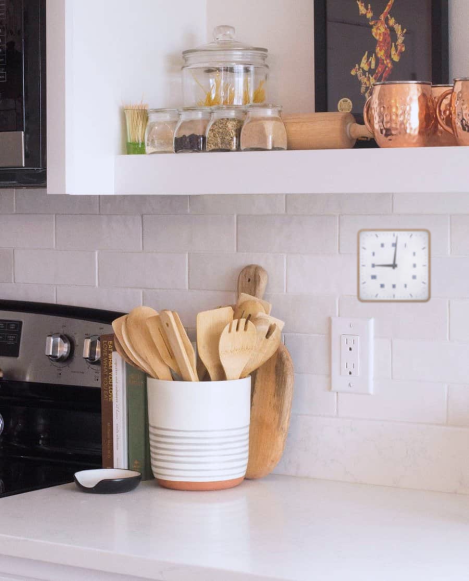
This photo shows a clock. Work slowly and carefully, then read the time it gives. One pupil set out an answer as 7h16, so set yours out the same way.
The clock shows 9h01
